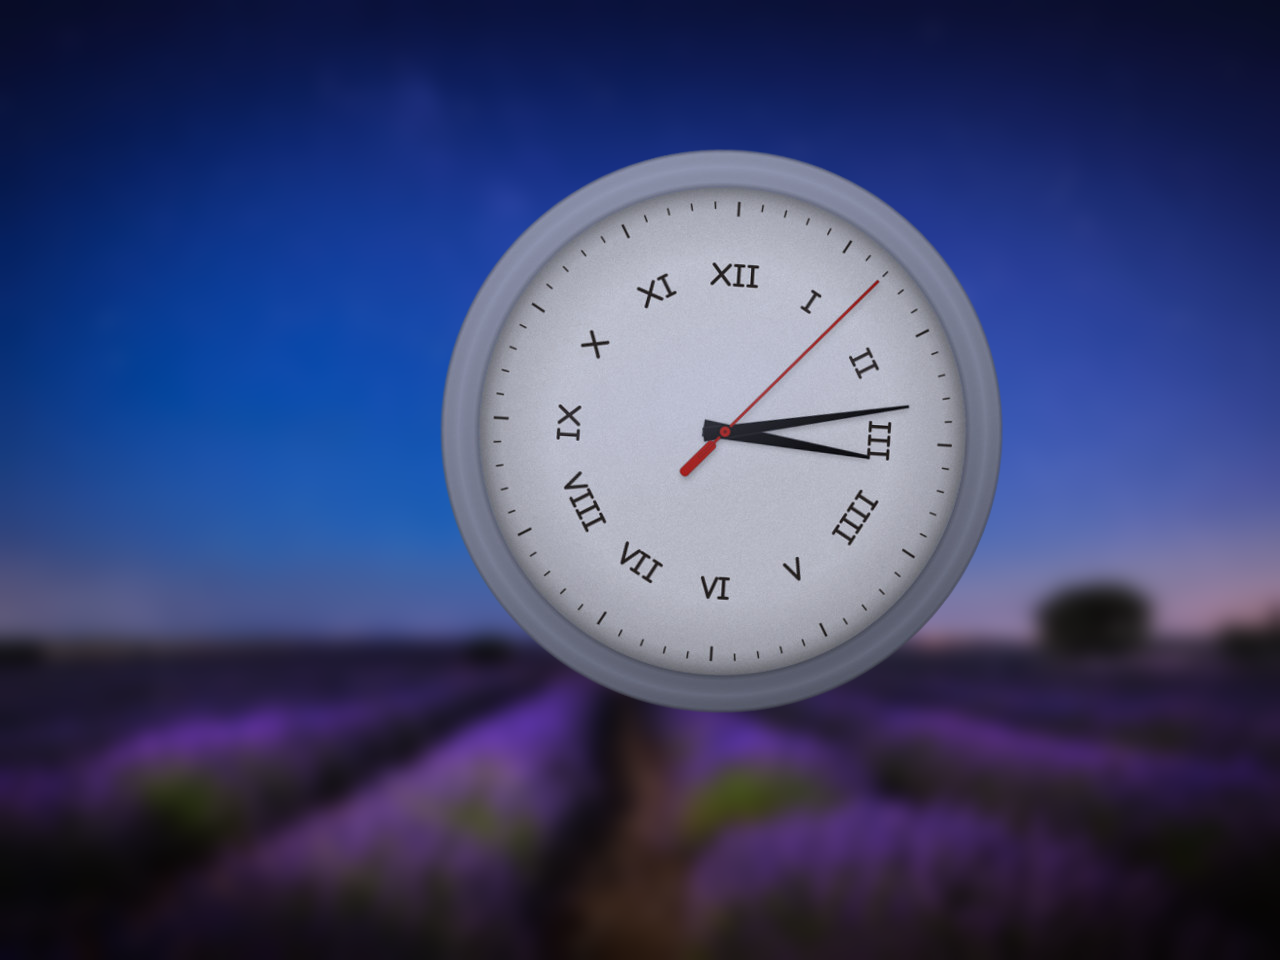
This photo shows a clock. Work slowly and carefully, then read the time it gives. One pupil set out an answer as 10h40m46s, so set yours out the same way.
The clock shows 3h13m07s
